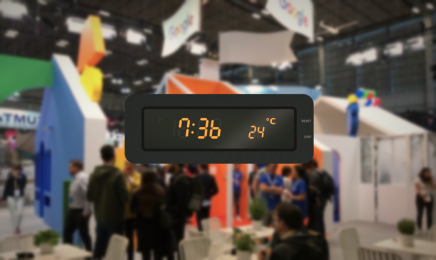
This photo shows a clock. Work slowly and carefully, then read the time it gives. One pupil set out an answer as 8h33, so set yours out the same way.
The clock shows 7h36
